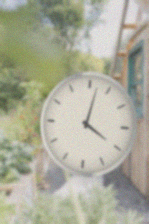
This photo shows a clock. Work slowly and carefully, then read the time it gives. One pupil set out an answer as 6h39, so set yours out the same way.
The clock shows 4h02
